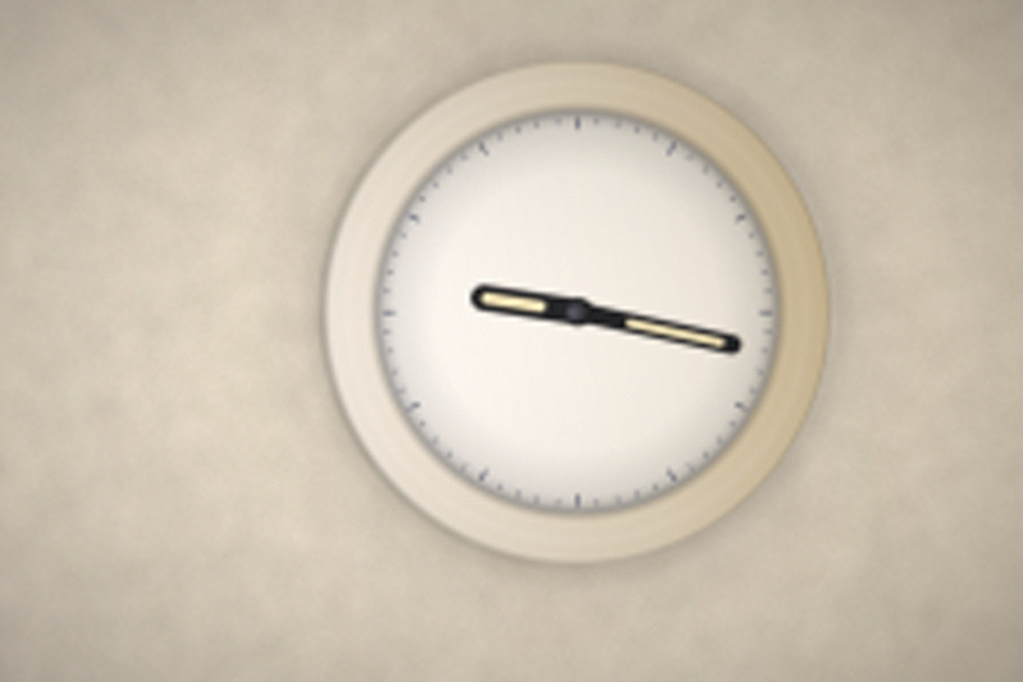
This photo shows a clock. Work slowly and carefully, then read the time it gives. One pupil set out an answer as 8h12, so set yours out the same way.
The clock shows 9h17
